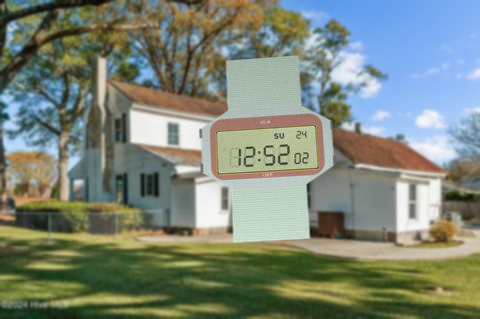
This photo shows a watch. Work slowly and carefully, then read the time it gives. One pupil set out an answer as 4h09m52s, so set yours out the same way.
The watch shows 12h52m02s
